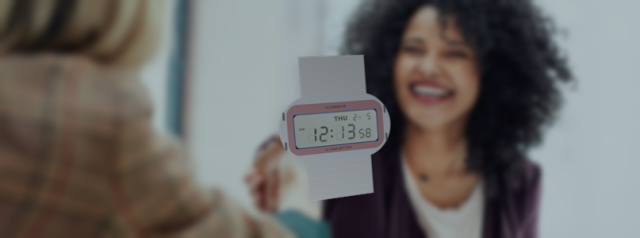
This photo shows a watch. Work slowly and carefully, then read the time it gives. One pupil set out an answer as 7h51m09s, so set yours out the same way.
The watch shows 12h13m58s
